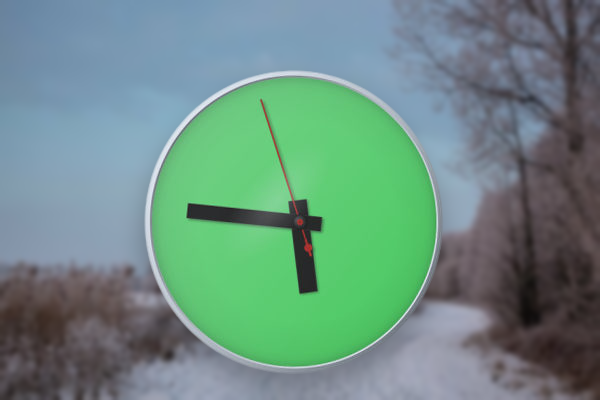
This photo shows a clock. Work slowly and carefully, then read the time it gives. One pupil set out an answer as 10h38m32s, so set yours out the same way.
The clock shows 5h45m57s
